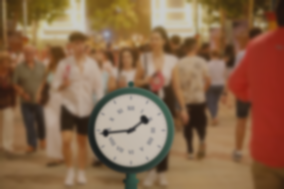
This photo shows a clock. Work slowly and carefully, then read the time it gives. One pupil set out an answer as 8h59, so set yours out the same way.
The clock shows 1h44
